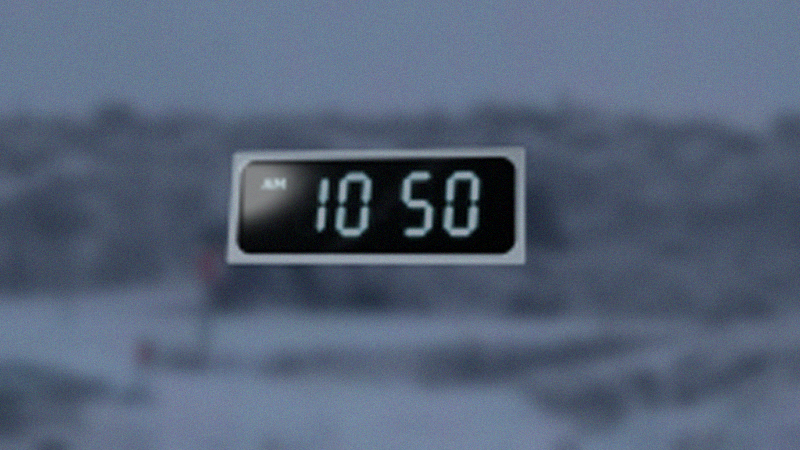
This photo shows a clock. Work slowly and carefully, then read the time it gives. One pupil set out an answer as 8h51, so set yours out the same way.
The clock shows 10h50
